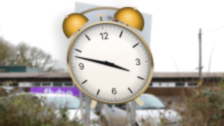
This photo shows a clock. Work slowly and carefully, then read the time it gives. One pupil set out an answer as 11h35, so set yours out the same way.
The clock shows 3h48
